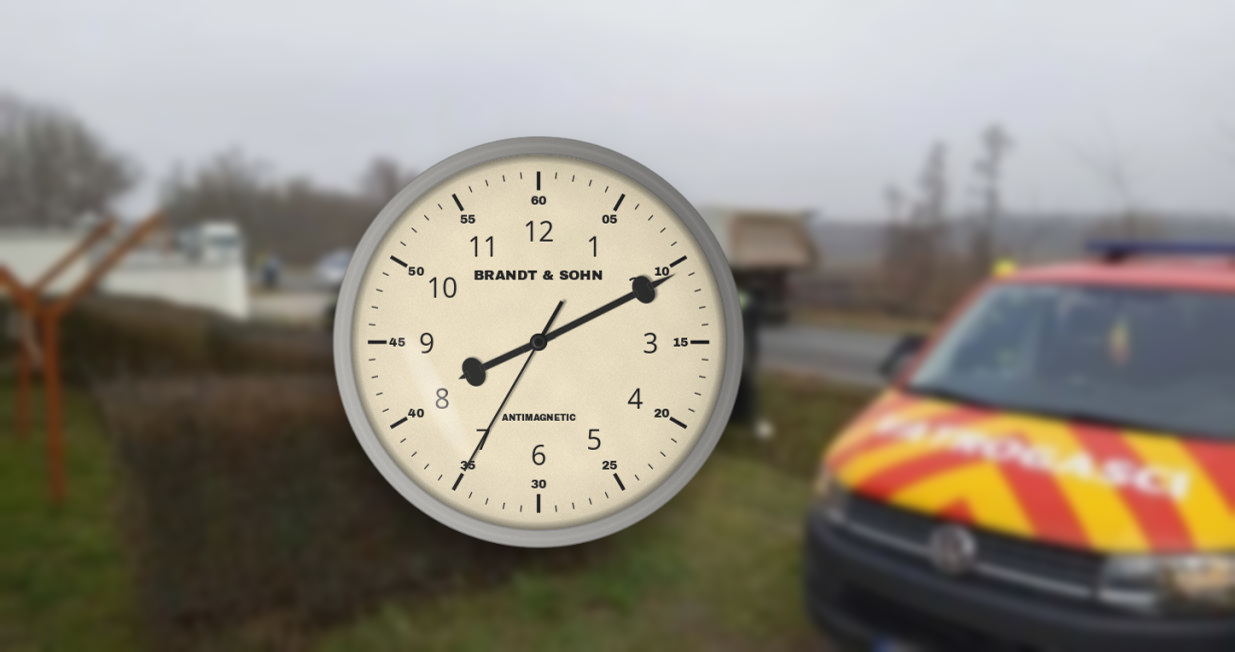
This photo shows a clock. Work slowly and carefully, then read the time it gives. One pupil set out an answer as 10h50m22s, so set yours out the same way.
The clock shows 8h10m35s
